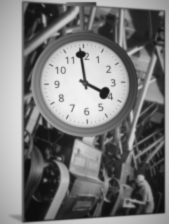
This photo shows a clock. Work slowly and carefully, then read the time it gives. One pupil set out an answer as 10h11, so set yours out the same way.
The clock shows 3h59
